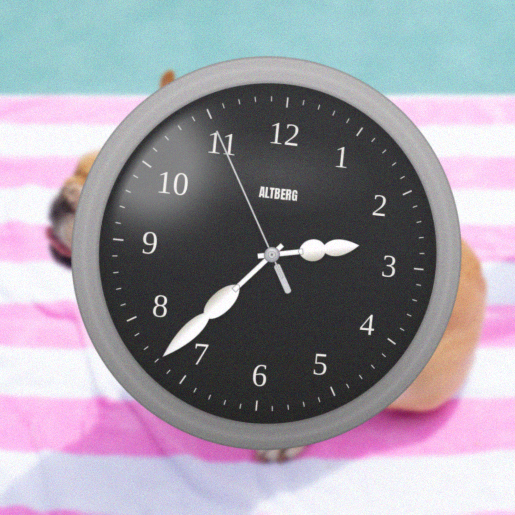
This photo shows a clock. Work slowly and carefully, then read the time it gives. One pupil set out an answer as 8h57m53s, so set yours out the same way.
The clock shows 2h36m55s
